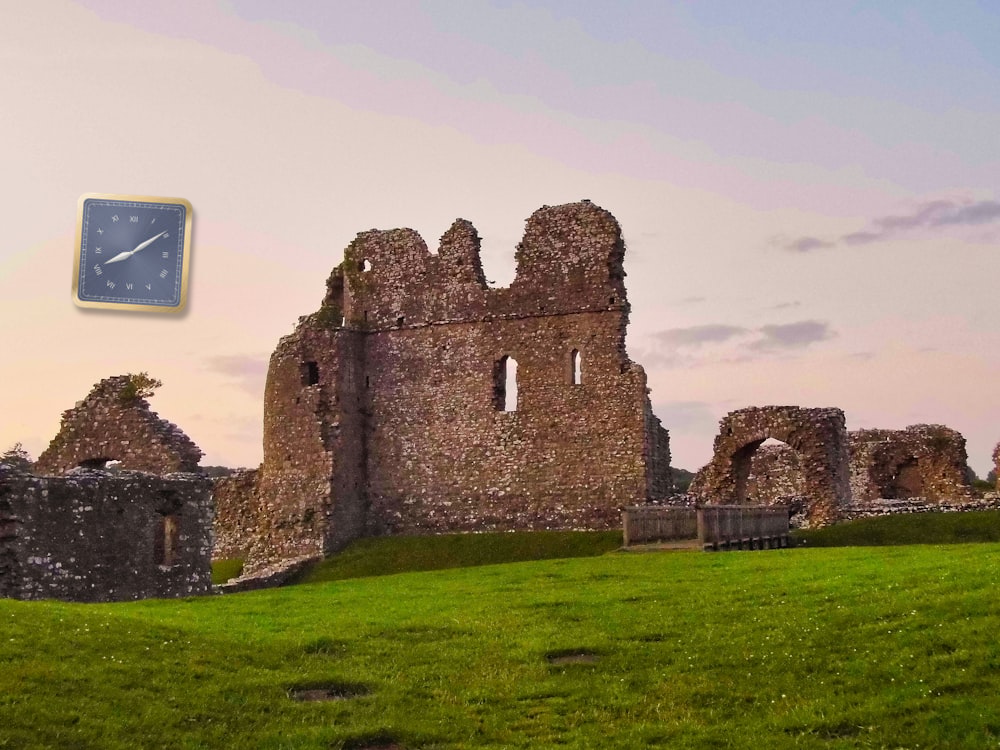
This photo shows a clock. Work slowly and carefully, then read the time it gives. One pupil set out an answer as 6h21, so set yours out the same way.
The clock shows 8h09
